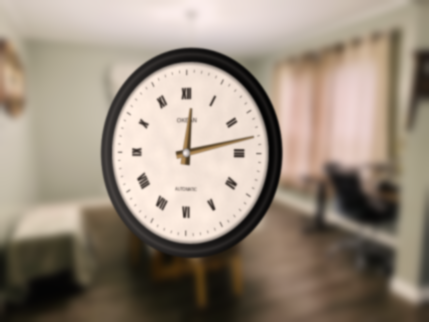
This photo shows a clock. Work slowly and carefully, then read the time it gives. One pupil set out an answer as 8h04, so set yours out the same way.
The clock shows 12h13
